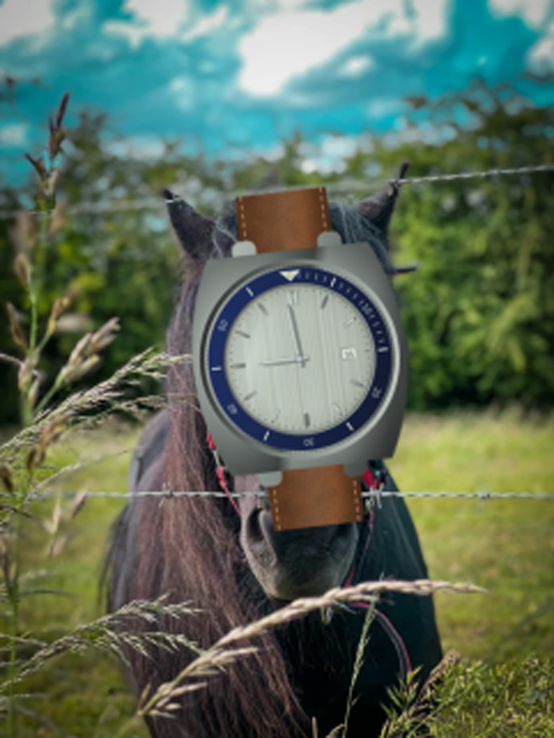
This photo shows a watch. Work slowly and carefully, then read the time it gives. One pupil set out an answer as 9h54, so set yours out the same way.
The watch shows 8h59
